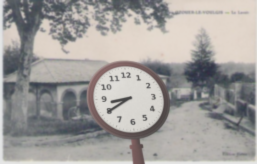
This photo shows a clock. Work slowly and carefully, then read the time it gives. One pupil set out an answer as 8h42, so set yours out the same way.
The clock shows 8h40
